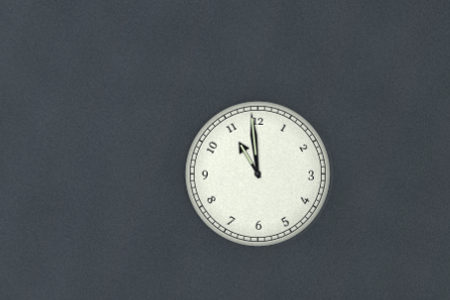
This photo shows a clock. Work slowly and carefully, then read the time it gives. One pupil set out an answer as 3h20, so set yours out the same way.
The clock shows 10h59
